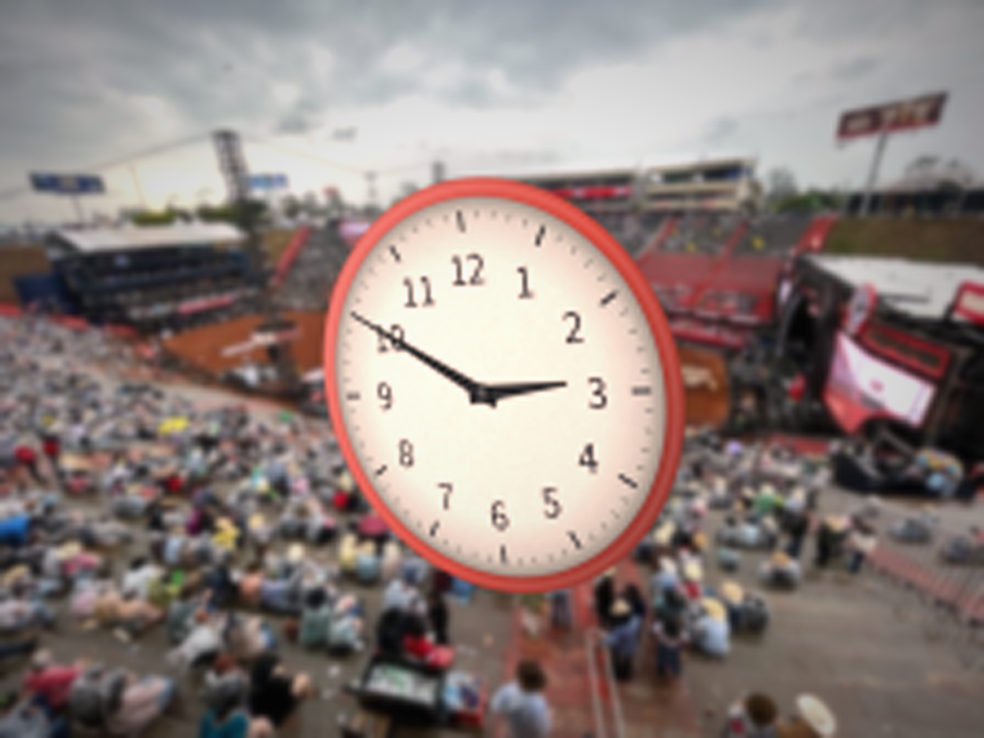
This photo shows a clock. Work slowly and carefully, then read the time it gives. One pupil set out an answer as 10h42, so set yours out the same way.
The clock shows 2h50
